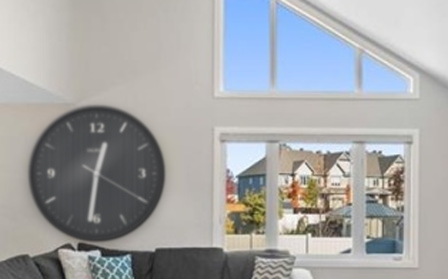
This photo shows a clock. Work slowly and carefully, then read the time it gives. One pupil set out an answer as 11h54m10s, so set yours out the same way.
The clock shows 12h31m20s
